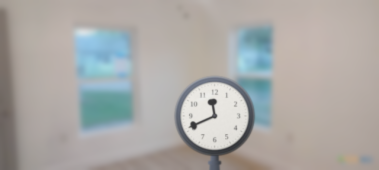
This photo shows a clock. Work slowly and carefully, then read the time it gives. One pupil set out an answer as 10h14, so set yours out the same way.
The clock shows 11h41
